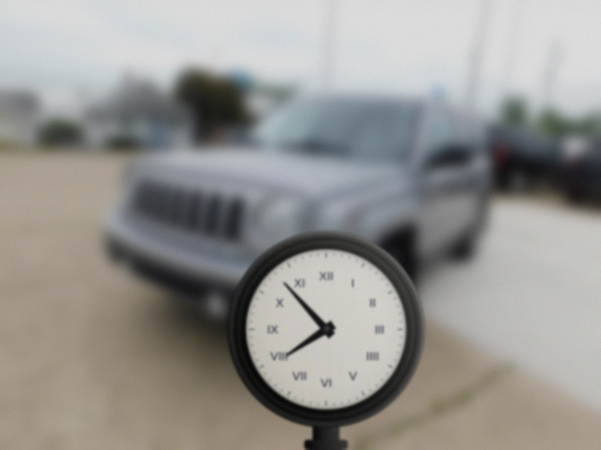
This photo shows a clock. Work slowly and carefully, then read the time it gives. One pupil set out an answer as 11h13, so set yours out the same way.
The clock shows 7h53
